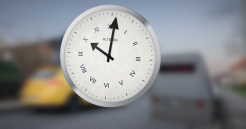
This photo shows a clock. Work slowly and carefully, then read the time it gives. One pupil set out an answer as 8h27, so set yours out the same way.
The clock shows 10h01
